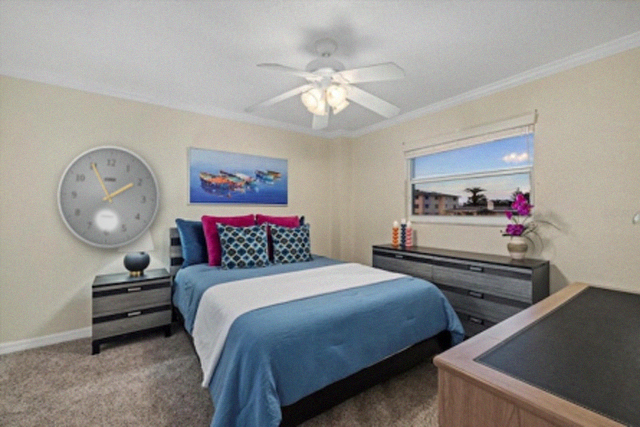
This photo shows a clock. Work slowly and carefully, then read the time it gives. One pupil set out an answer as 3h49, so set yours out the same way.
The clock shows 1h55
